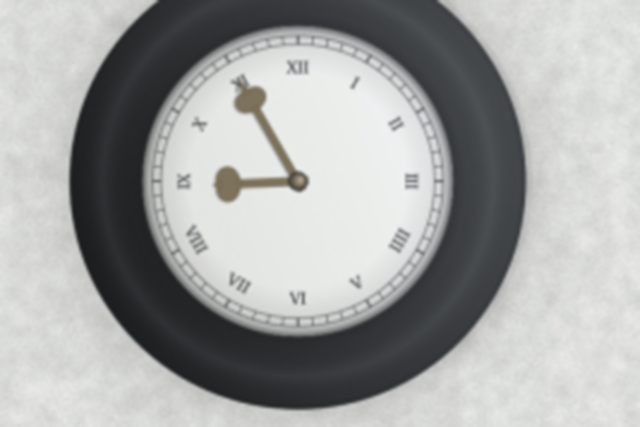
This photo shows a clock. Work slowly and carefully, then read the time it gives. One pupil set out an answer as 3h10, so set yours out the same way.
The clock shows 8h55
